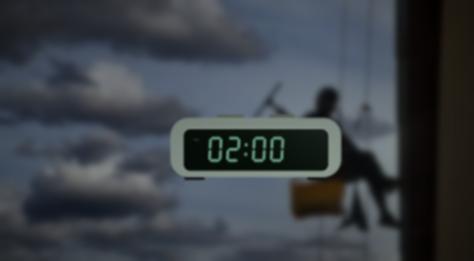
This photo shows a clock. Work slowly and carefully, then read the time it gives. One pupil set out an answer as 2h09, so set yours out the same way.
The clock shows 2h00
